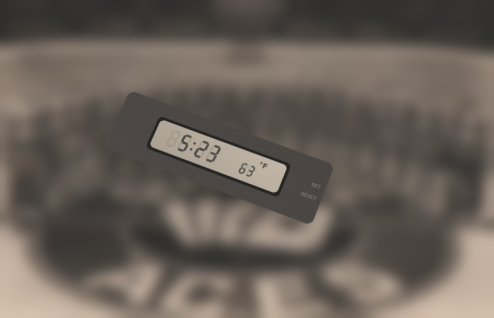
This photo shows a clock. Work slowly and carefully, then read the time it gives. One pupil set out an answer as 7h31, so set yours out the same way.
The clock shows 5h23
